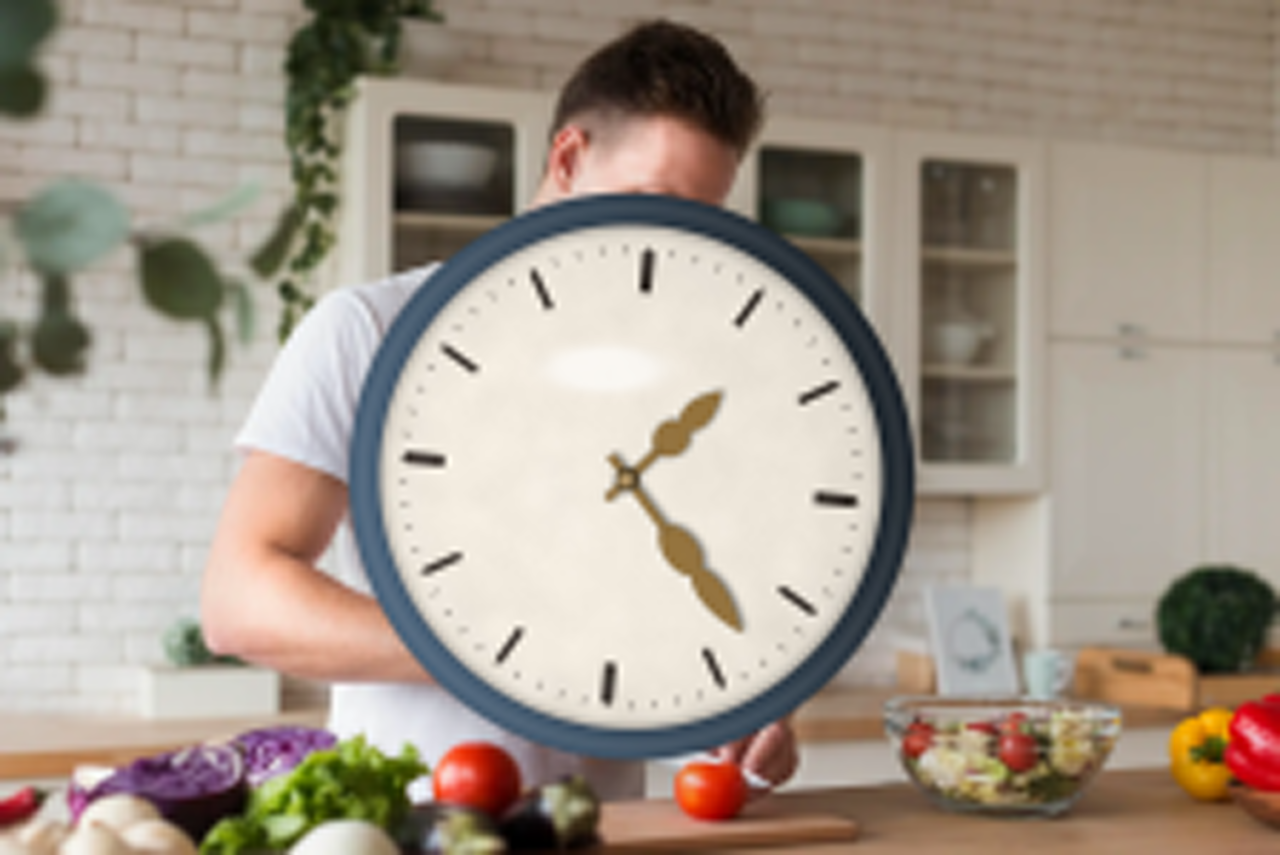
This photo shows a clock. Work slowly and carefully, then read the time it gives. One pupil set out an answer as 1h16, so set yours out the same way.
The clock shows 1h23
